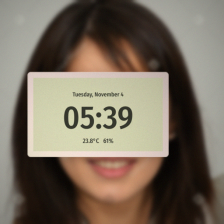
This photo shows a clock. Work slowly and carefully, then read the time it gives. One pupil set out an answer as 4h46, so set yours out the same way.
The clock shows 5h39
